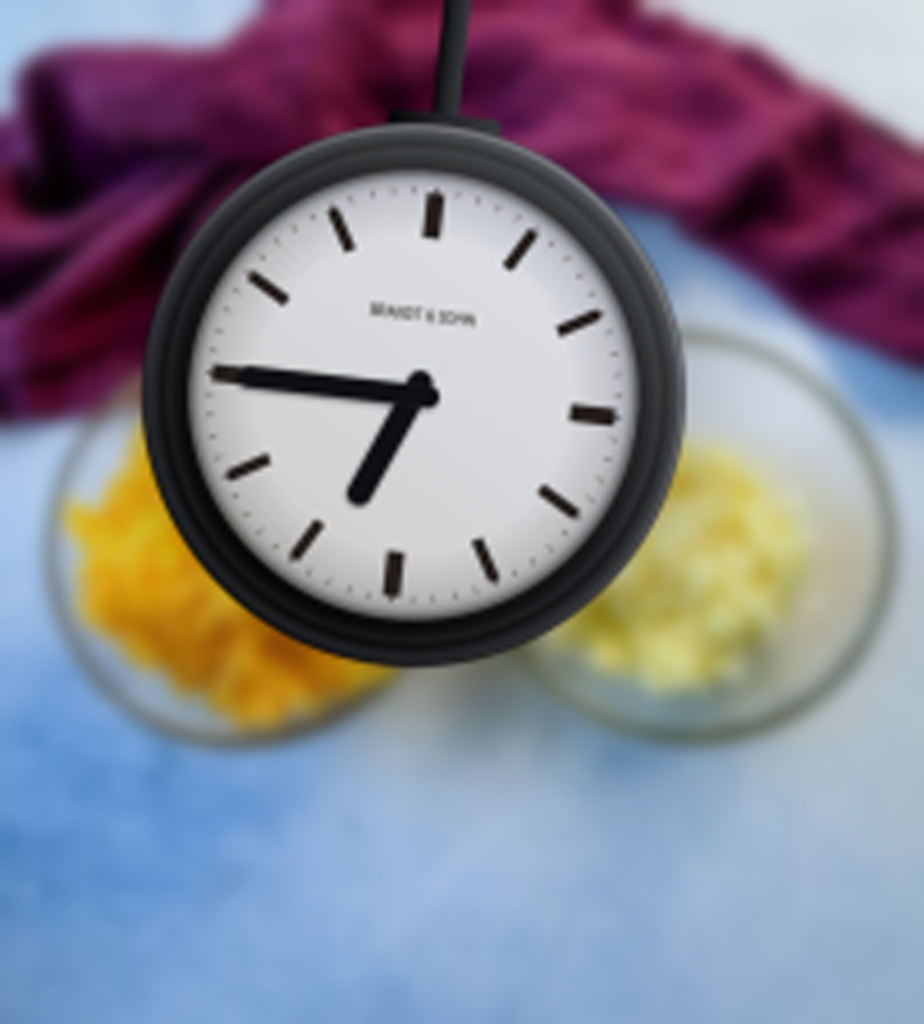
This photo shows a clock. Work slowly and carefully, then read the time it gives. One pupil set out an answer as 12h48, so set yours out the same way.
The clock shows 6h45
